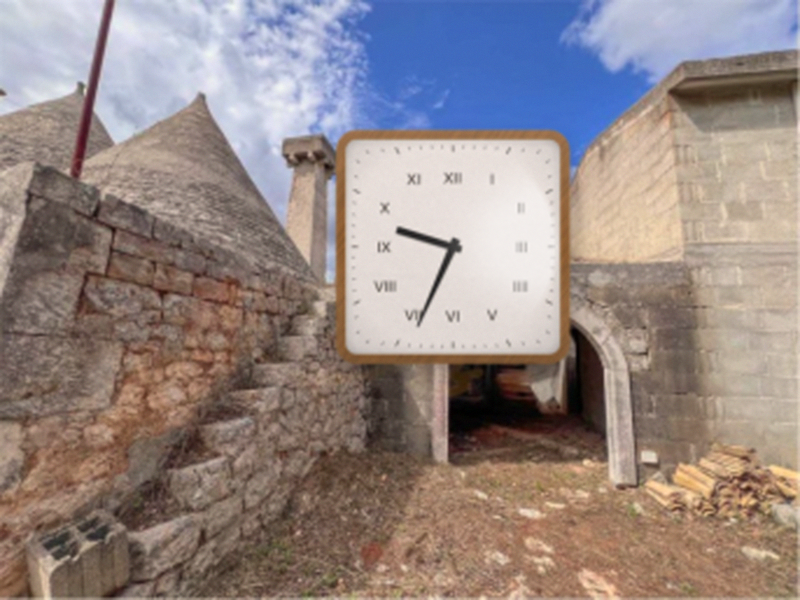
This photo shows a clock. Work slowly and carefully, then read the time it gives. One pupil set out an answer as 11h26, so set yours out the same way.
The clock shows 9h34
